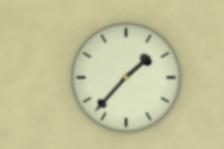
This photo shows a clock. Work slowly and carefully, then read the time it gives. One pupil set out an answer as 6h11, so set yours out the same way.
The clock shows 1h37
